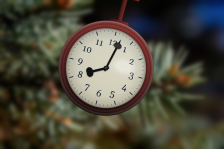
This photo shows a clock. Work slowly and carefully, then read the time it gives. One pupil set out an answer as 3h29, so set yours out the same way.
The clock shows 8h02
